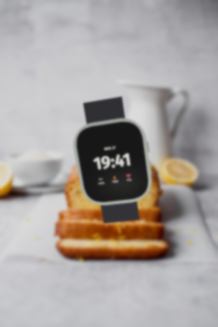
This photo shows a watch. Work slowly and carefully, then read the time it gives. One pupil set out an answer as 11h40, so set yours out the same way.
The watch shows 19h41
